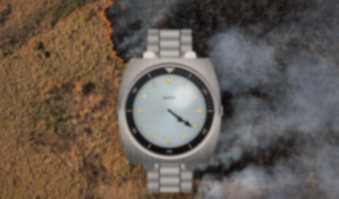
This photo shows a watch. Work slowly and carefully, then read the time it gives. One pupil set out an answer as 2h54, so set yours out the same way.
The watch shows 4h21
